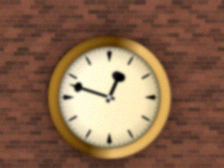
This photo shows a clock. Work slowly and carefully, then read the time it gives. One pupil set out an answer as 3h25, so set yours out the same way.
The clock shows 12h48
